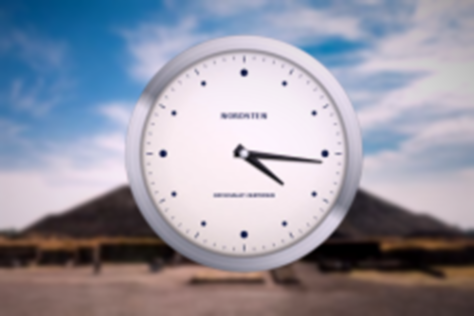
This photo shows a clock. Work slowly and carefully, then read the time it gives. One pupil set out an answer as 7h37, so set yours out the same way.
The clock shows 4h16
